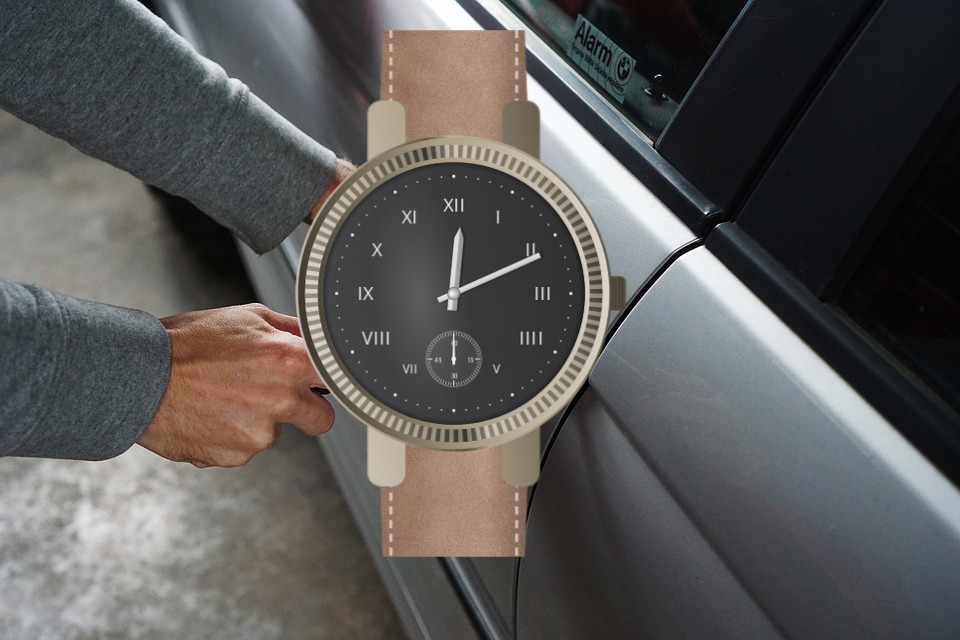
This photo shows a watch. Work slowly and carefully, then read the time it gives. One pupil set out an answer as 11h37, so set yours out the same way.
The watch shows 12h11
